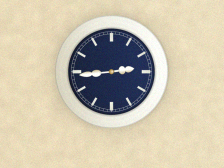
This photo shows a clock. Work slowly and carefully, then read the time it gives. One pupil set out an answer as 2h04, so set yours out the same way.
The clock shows 2h44
